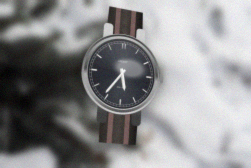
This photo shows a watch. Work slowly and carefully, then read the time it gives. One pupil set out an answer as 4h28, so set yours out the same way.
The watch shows 5h36
